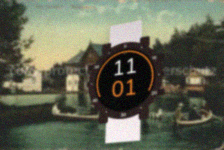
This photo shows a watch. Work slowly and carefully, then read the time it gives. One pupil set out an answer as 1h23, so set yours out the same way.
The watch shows 11h01
